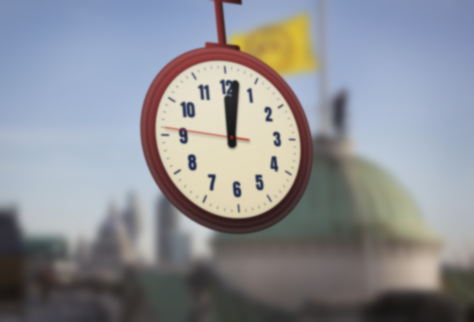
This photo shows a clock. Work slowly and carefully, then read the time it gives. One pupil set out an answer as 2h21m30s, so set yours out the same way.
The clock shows 12h01m46s
